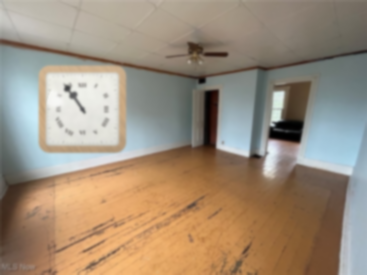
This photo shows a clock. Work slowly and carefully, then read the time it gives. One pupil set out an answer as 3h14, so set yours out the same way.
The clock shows 10h54
